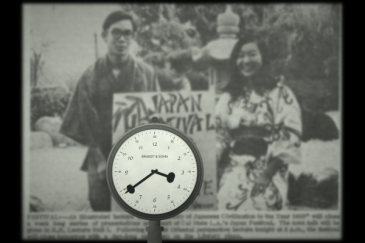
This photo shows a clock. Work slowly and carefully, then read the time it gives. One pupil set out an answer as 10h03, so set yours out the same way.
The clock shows 3h39
